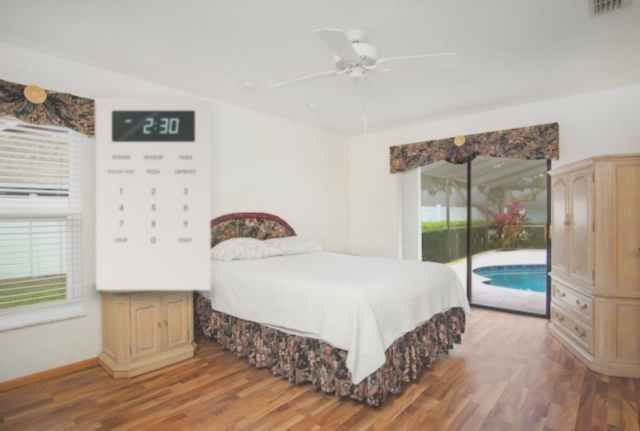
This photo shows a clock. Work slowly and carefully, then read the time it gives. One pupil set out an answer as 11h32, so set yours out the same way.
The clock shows 2h30
